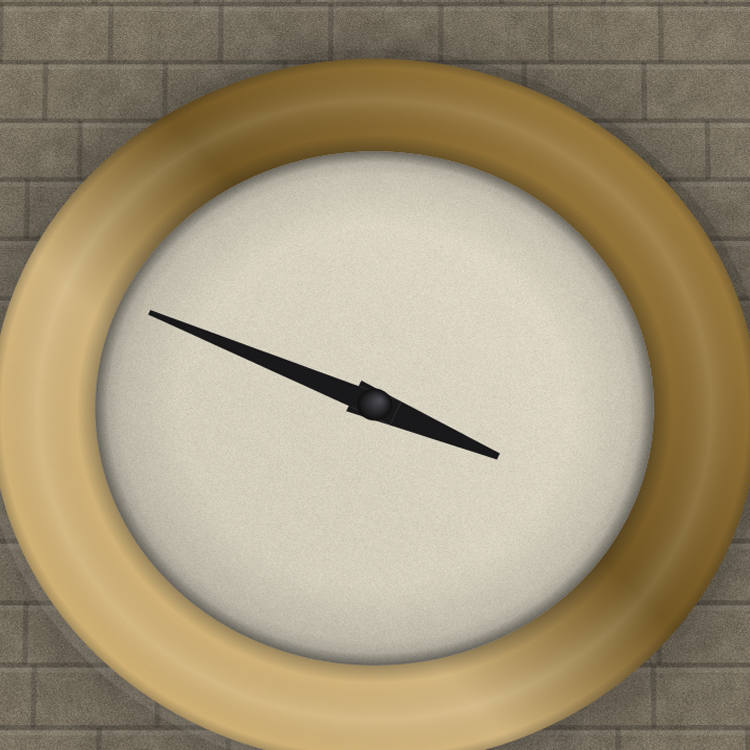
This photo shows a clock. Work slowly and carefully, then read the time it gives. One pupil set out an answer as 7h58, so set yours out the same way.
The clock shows 3h49
